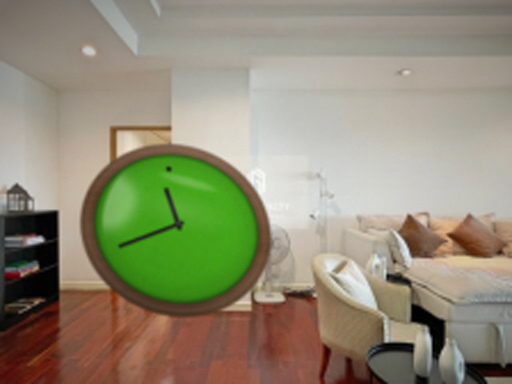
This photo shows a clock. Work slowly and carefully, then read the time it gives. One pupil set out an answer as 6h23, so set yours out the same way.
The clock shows 11h42
